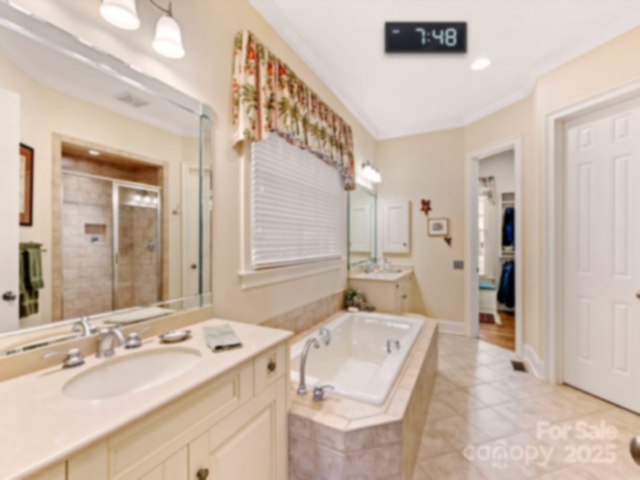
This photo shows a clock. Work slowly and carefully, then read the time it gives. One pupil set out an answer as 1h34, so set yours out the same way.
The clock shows 7h48
